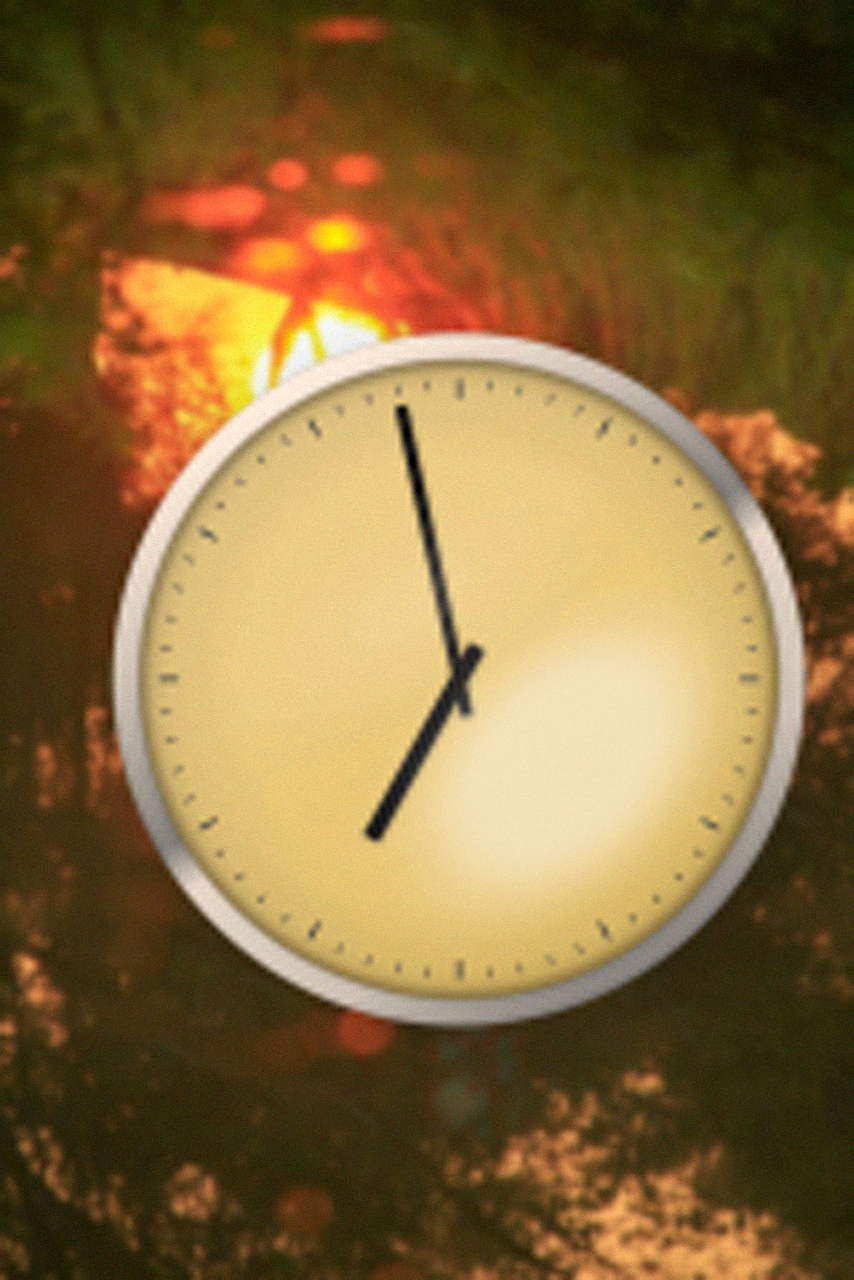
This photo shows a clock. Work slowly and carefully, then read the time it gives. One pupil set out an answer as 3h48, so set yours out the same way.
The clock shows 6h58
